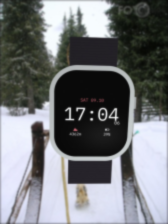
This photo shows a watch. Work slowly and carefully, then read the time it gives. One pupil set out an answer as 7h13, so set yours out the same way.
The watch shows 17h04
